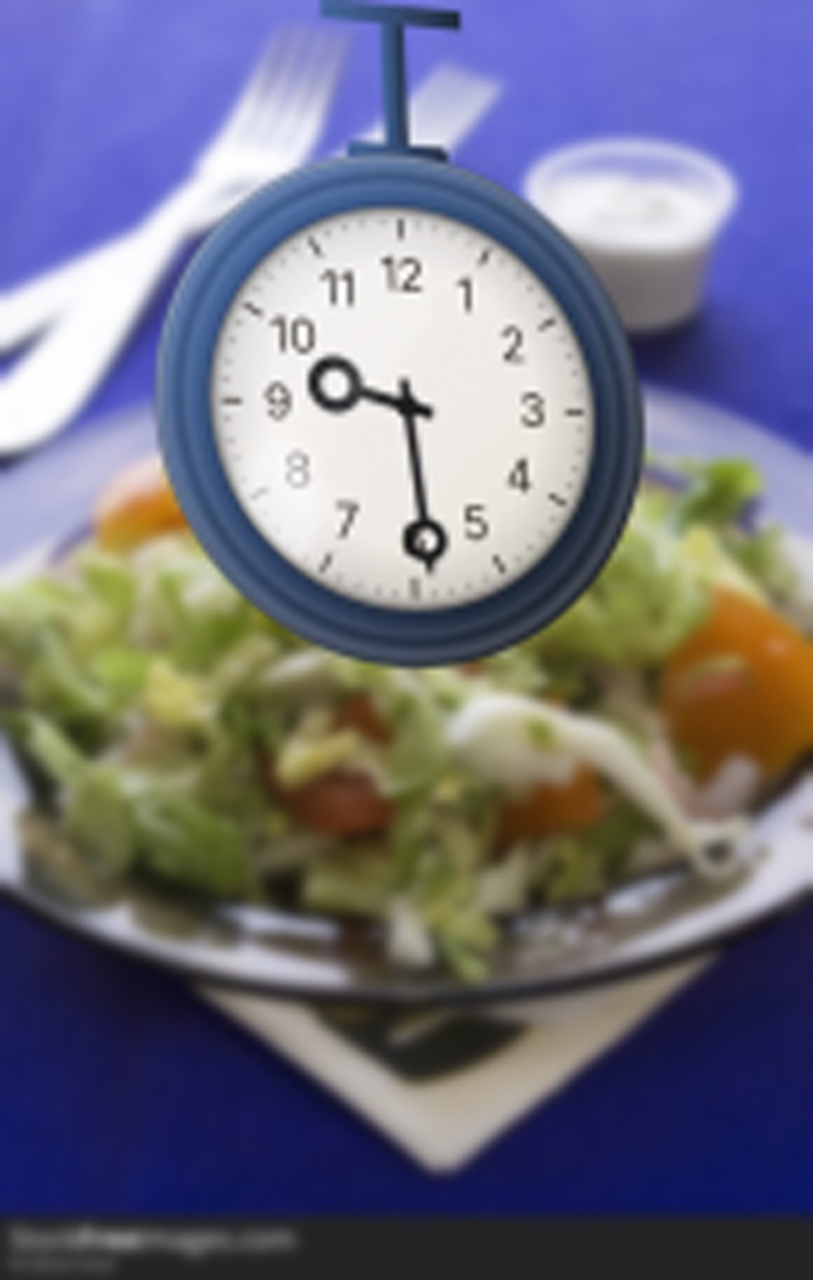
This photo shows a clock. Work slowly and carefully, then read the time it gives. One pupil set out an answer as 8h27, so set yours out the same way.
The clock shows 9h29
